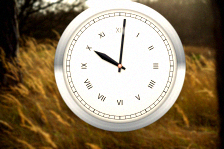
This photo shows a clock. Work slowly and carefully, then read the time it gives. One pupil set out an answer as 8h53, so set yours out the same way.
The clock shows 10h01
